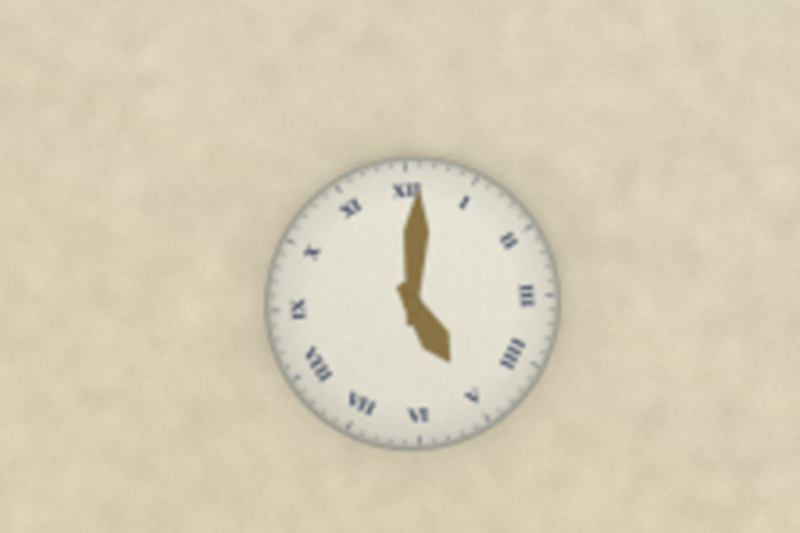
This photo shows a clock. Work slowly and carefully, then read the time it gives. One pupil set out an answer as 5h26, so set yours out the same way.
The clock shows 5h01
